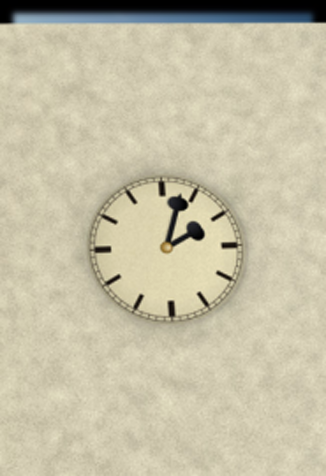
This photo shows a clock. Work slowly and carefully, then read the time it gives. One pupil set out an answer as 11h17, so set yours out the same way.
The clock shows 2h03
